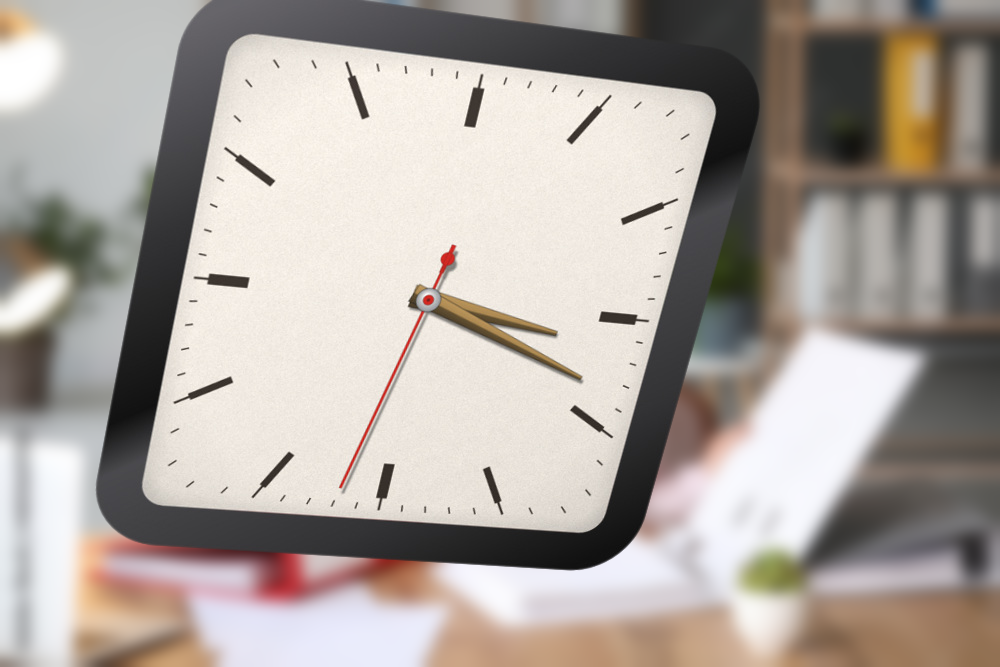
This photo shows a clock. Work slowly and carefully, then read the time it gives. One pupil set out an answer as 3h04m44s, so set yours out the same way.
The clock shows 3h18m32s
